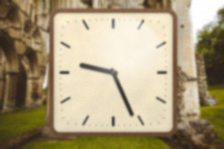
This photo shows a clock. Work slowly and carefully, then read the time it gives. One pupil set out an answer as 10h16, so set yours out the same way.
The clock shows 9h26
